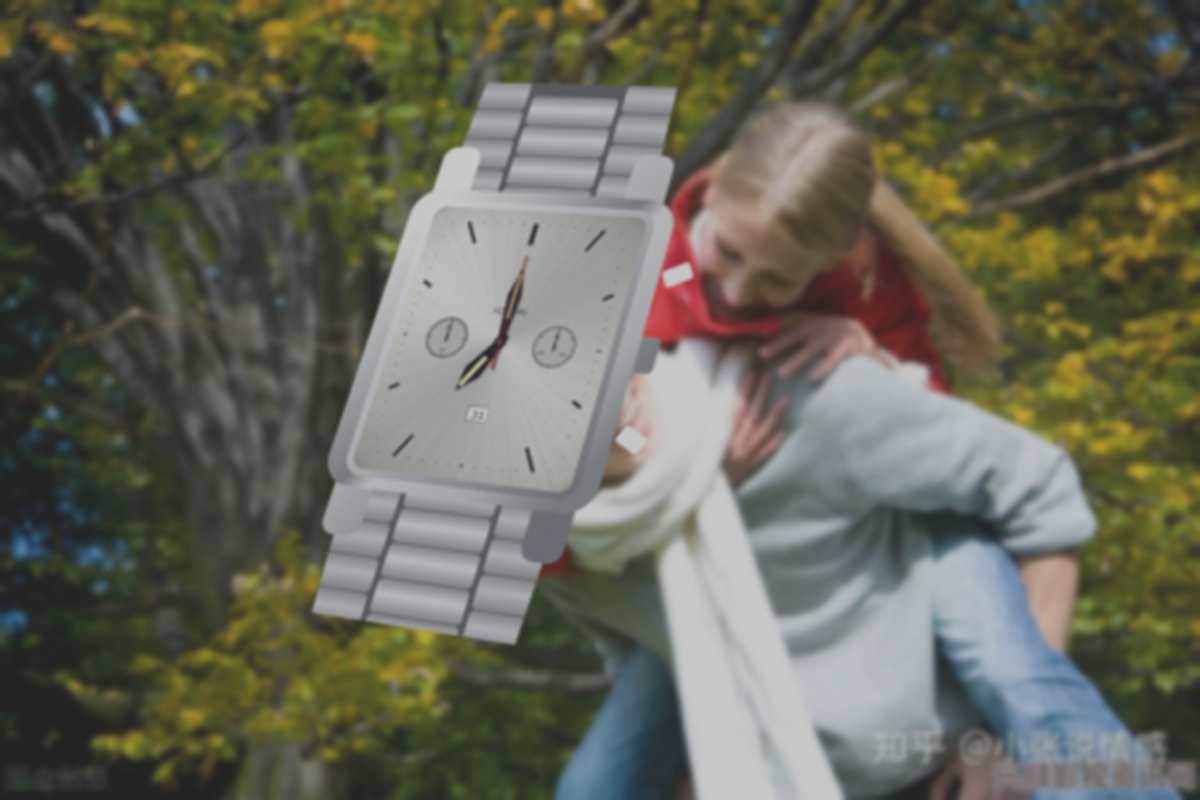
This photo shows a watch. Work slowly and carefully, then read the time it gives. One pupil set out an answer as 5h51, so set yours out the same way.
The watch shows 7h00
